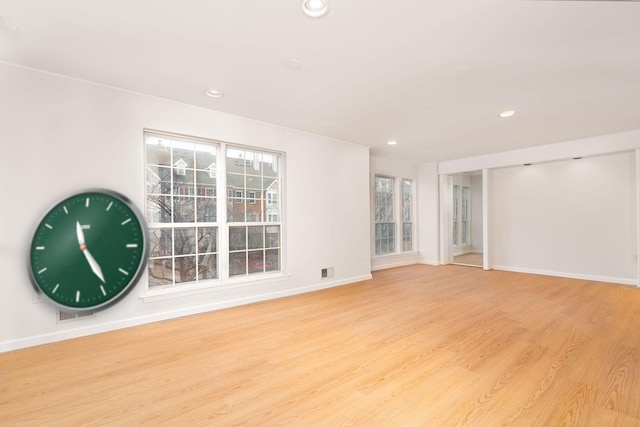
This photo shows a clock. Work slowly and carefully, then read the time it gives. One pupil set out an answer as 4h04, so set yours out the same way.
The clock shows 11h24
